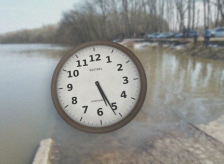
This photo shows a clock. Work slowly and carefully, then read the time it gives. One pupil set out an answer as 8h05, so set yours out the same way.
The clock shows 5h26
